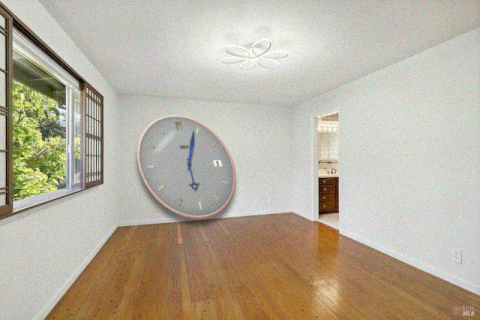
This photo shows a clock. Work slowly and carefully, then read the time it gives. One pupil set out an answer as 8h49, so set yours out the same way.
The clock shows 6h04
